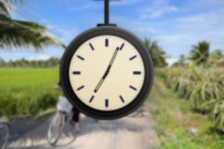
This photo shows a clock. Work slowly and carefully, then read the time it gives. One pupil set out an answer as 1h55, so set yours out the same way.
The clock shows 7h04
